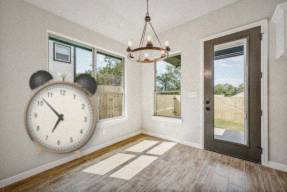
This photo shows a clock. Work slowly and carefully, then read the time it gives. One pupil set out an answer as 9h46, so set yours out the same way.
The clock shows 6h52
